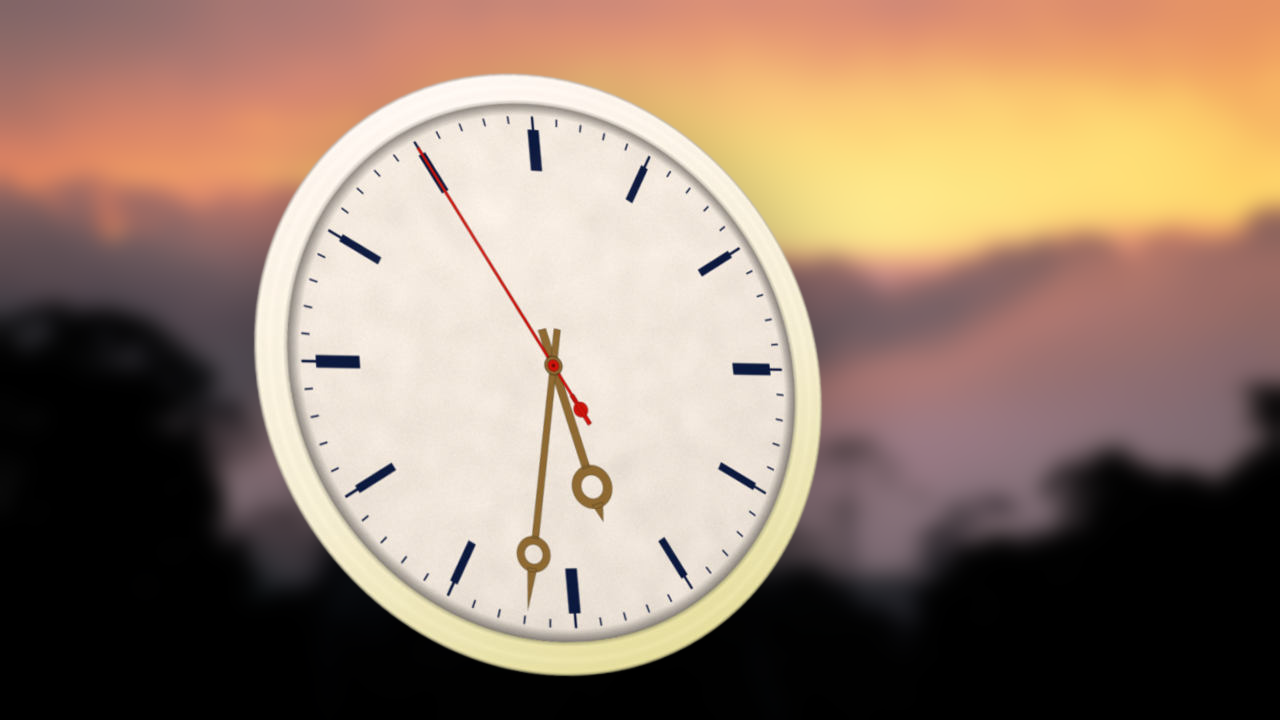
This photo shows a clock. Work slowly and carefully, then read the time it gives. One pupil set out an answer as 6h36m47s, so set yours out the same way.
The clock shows 5h31m55s
